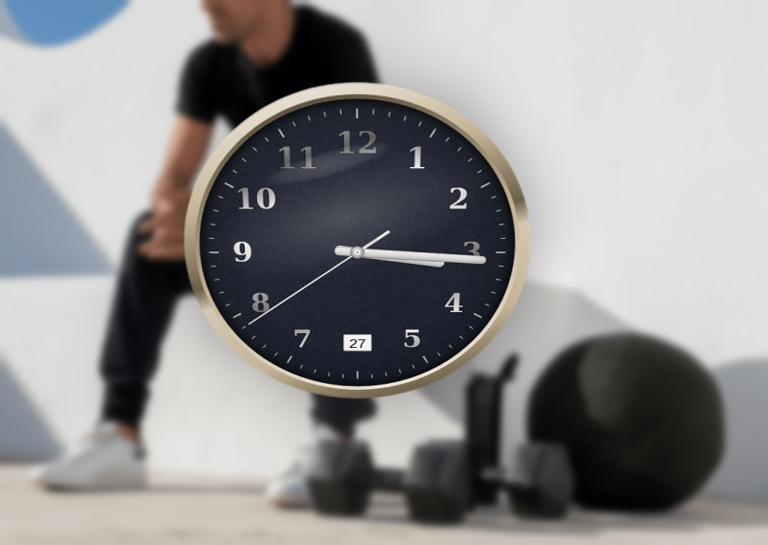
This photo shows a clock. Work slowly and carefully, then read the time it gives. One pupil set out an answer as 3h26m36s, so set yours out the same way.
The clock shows 3h15m39s
